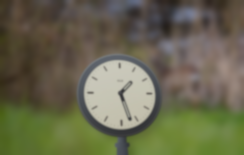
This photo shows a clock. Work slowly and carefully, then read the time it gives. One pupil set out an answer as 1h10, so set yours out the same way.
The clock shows 1h27
